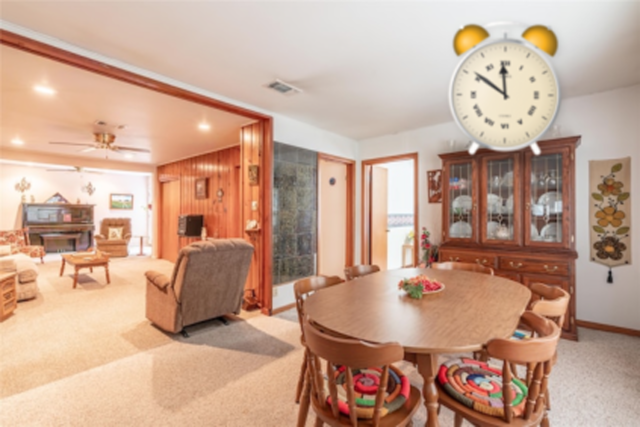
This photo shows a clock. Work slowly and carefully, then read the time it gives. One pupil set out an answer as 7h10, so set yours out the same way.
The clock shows 11h51
